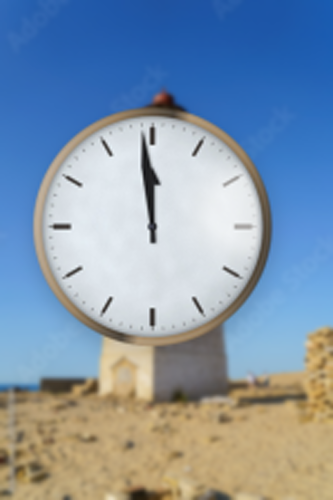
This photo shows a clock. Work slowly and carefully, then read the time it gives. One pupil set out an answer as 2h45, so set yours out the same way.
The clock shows 11h59
